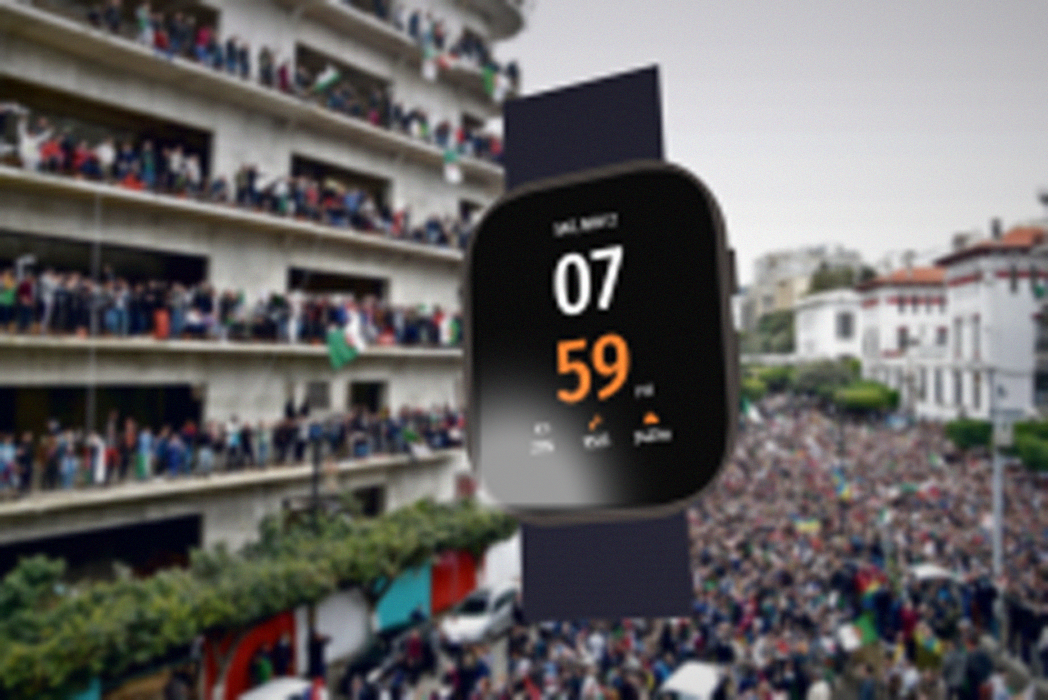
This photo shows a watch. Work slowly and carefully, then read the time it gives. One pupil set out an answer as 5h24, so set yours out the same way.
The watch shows 7h59
